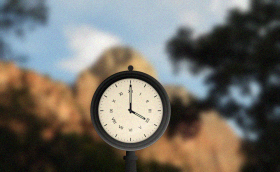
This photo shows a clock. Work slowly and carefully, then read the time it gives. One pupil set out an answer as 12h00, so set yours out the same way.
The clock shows 4h00
